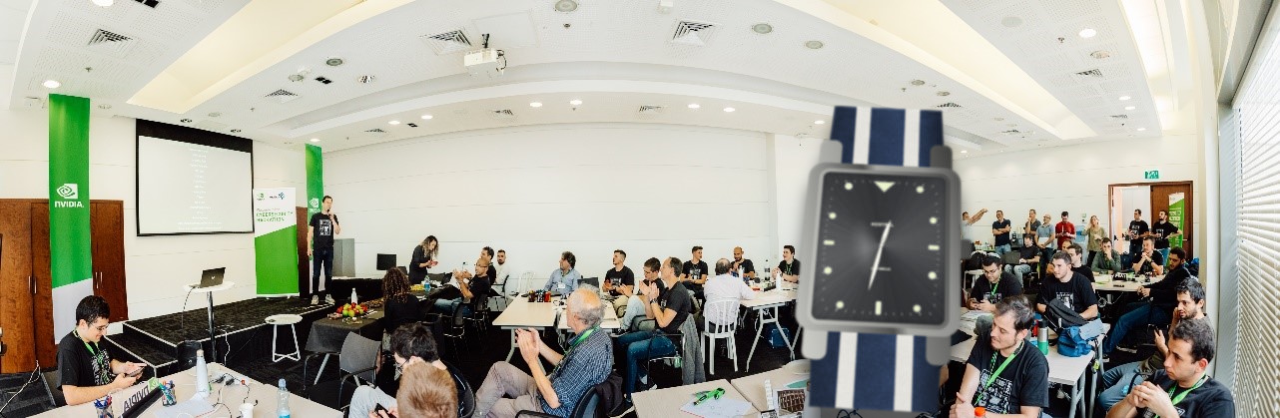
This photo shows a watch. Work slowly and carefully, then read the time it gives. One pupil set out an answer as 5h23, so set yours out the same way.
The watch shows 12h32
